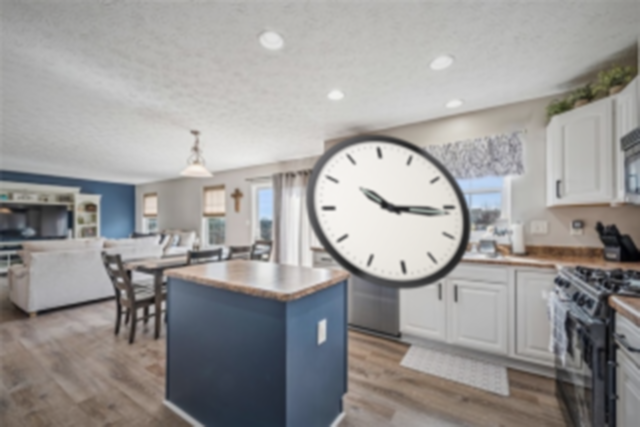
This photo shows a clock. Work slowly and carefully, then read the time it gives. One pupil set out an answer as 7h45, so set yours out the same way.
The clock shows 10h16
